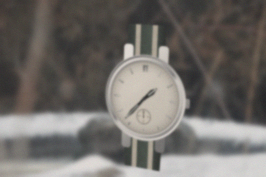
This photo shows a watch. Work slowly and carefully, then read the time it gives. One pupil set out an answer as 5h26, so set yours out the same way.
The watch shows 1h37
